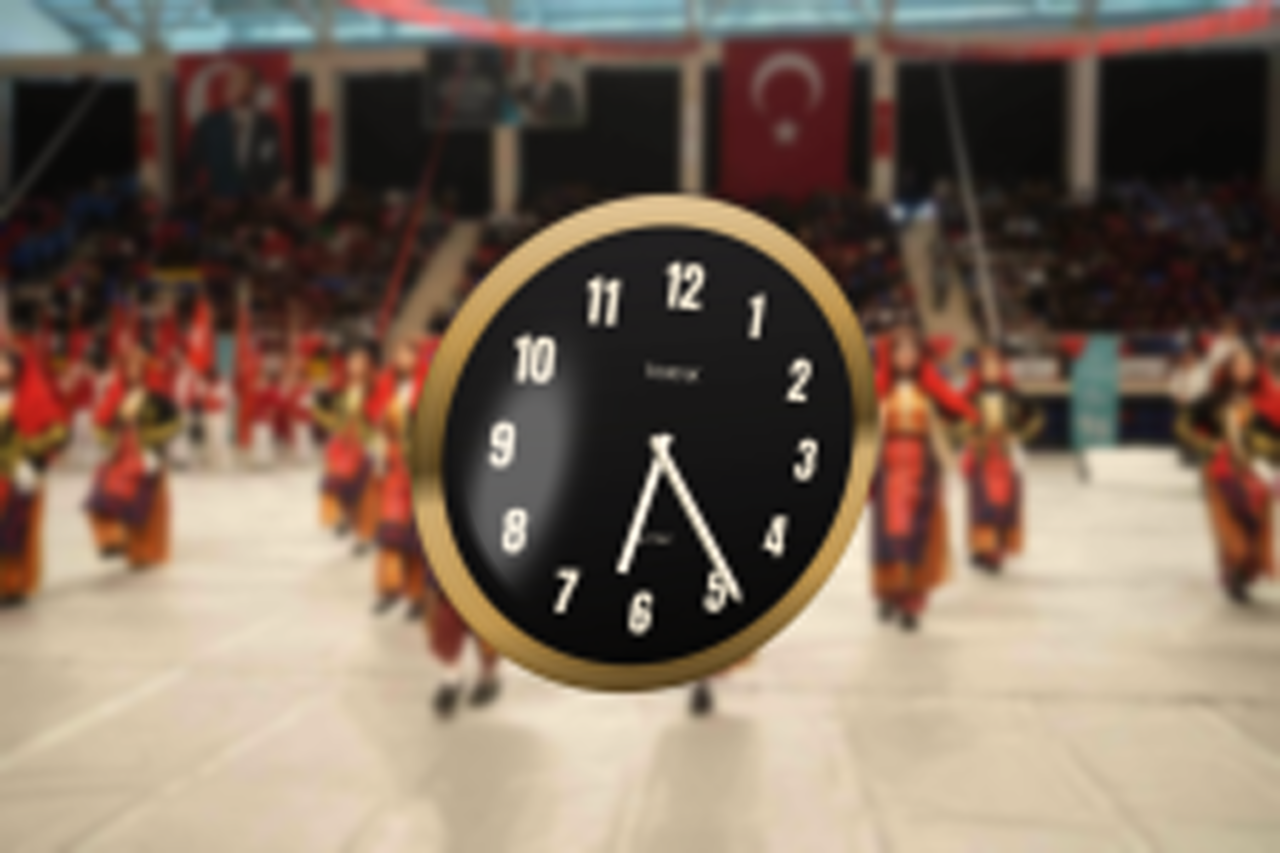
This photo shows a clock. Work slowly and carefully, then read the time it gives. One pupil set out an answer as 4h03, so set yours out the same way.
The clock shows 6h24
